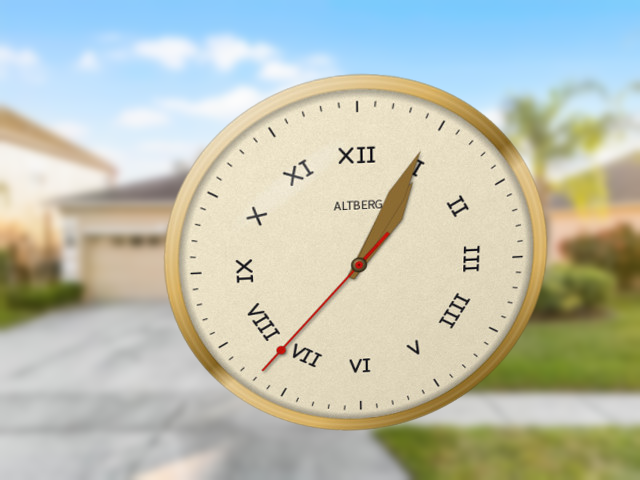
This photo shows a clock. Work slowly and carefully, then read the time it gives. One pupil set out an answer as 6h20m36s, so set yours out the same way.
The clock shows 1h04m37s
